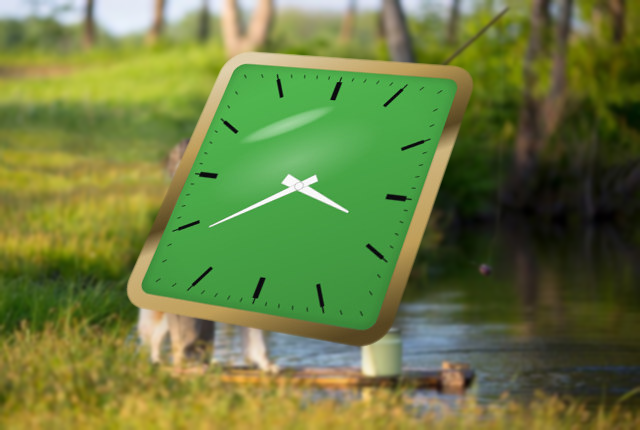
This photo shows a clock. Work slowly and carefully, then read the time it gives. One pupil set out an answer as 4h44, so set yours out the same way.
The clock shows 3h39
